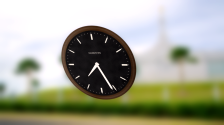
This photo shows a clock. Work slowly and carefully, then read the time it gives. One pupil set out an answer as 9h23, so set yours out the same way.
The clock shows 7h26
